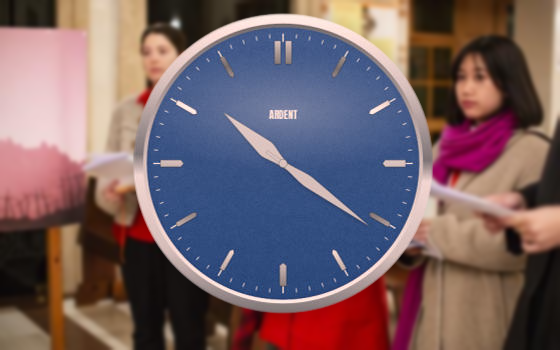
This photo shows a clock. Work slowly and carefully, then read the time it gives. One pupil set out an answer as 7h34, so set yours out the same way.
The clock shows 10h21
